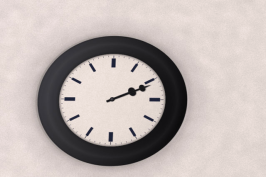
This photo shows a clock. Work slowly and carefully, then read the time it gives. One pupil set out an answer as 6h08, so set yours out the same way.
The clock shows 2h11
